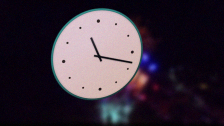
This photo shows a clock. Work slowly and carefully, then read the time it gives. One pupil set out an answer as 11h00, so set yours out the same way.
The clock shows 11h18
